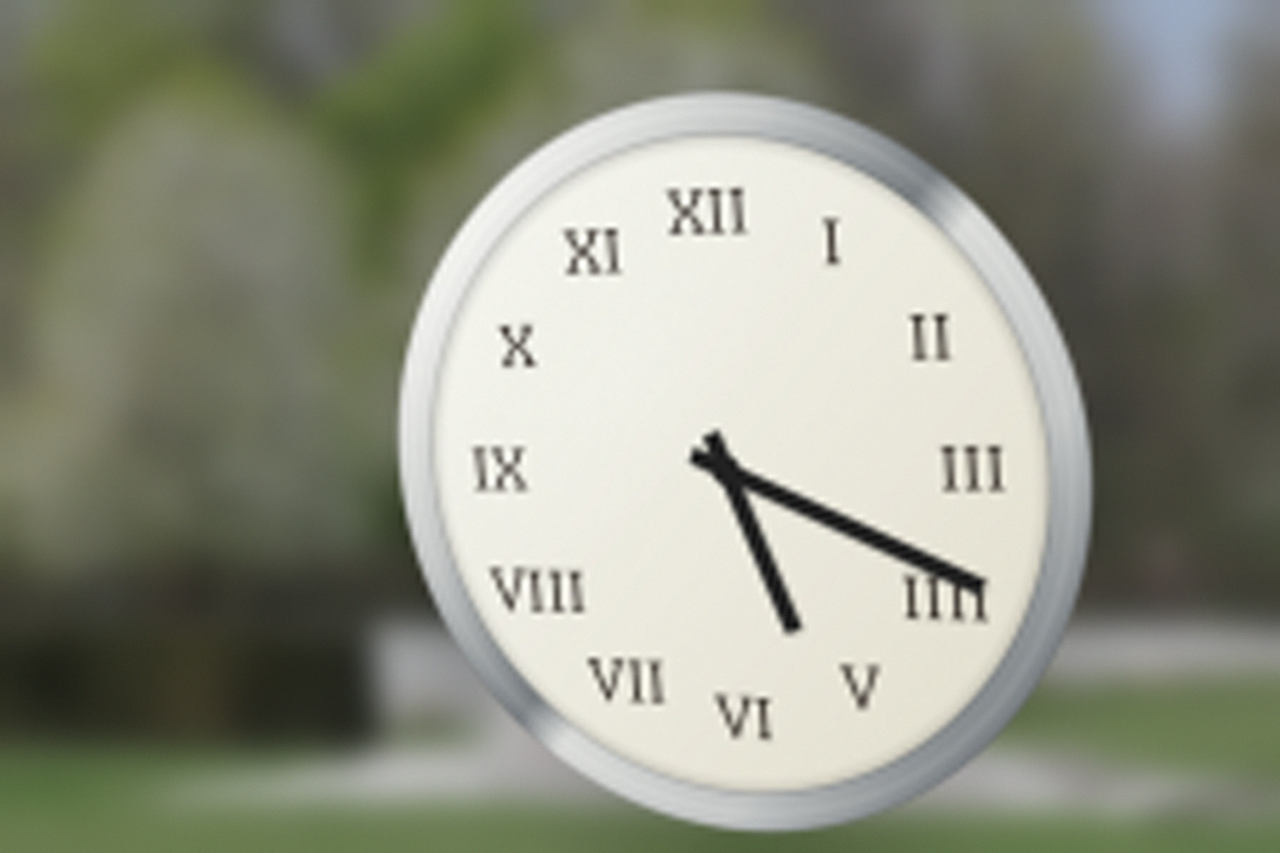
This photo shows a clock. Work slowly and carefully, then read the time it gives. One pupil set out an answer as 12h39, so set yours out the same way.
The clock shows 5h19
